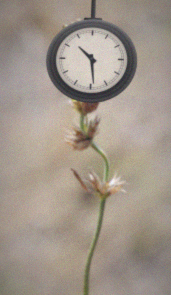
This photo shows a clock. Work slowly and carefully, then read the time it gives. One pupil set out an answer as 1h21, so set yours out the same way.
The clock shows 10h29
